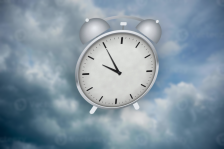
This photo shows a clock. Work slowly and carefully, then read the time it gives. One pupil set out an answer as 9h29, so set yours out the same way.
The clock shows 9h55
